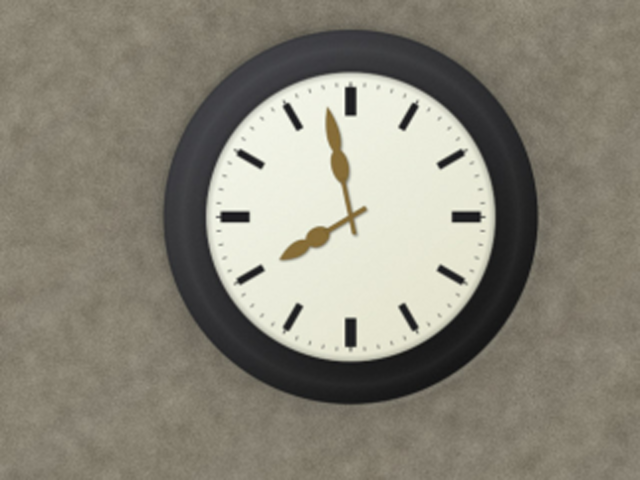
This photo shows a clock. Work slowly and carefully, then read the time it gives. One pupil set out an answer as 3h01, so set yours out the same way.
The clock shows 7h58
